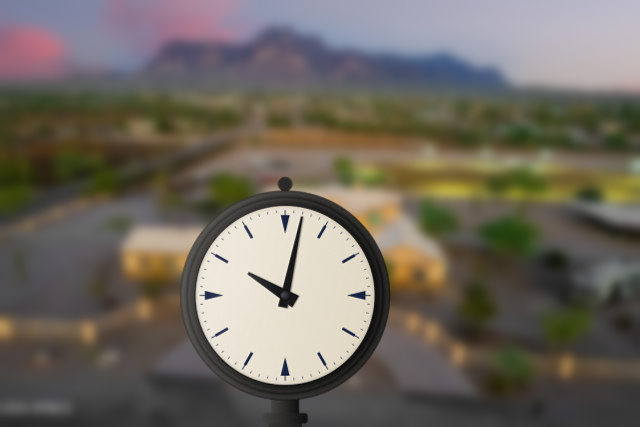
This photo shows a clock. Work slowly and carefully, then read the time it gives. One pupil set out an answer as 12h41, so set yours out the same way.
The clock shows 10h02
